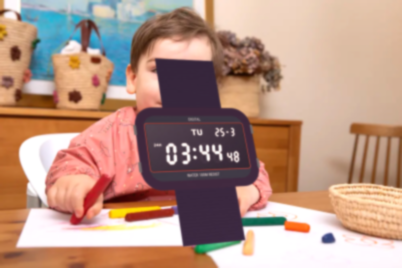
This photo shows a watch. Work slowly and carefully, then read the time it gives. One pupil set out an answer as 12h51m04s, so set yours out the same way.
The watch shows 3h44m48s
